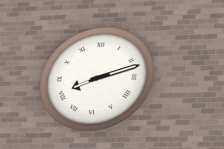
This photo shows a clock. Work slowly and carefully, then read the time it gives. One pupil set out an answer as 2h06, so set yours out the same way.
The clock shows 8h12
